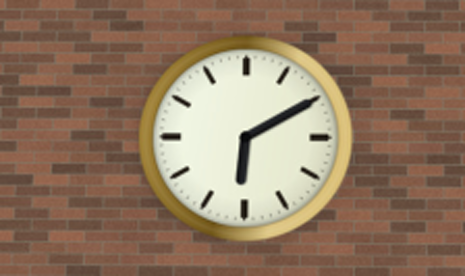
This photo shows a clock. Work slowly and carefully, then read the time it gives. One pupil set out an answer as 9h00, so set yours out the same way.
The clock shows 6h10
